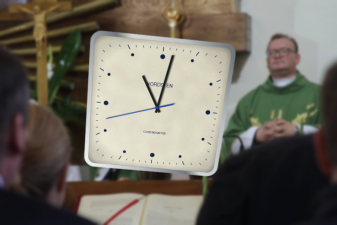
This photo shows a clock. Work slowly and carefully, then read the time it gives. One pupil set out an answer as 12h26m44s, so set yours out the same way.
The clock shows 11h01m42s
